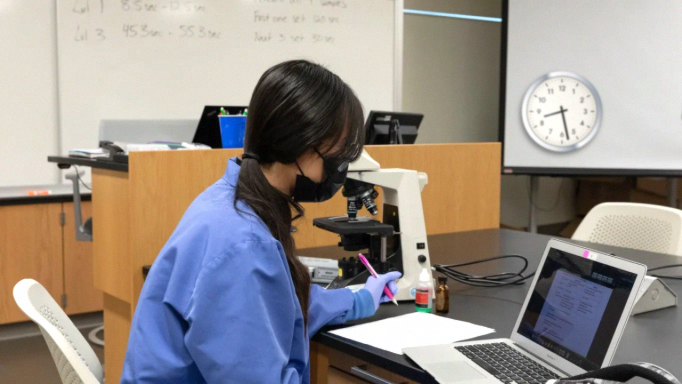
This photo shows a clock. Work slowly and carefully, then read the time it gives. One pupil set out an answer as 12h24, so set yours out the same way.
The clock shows 8h28
